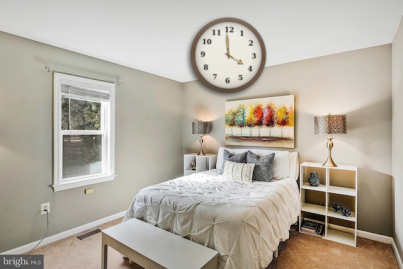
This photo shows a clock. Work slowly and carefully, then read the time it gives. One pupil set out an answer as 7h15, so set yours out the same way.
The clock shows 3h59
